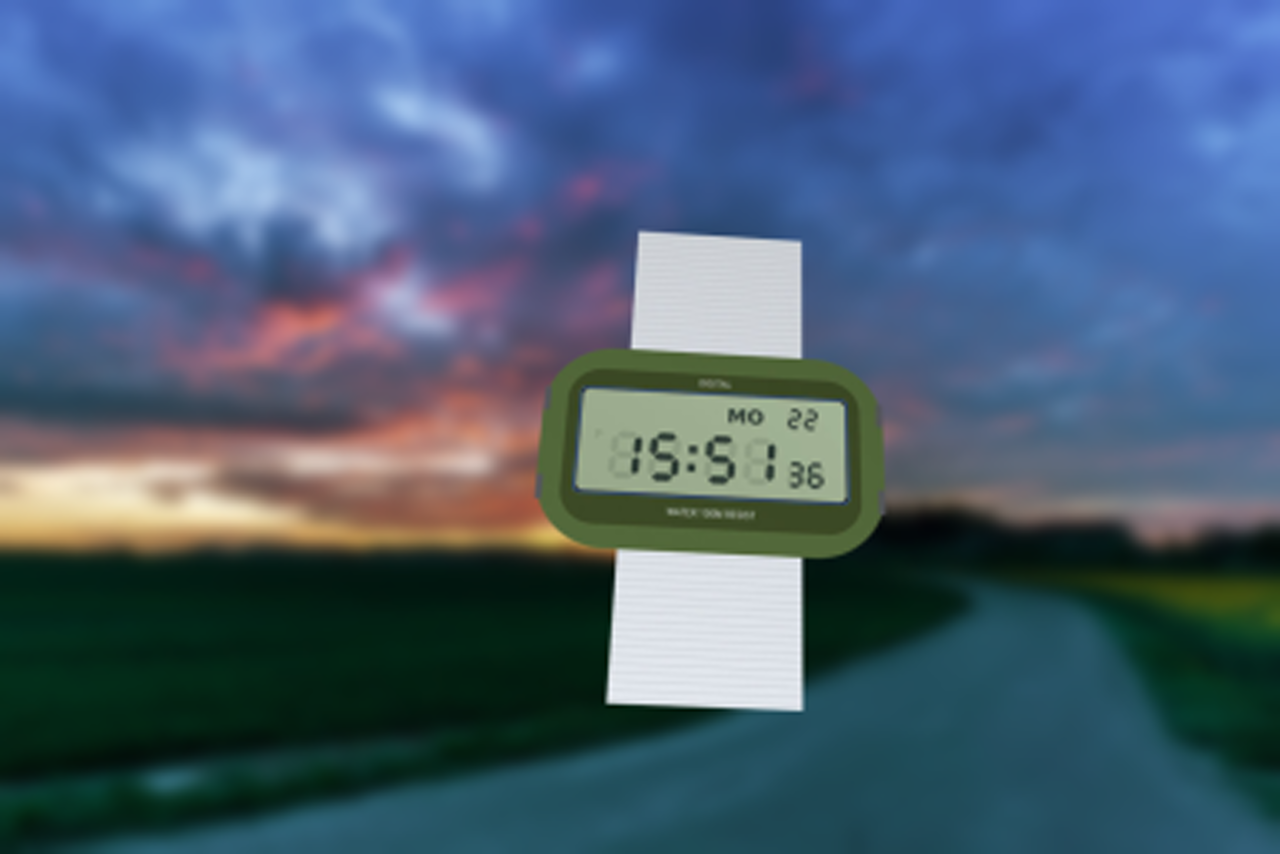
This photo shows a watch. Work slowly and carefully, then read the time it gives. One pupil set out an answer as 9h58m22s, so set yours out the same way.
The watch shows 15h51m36s
